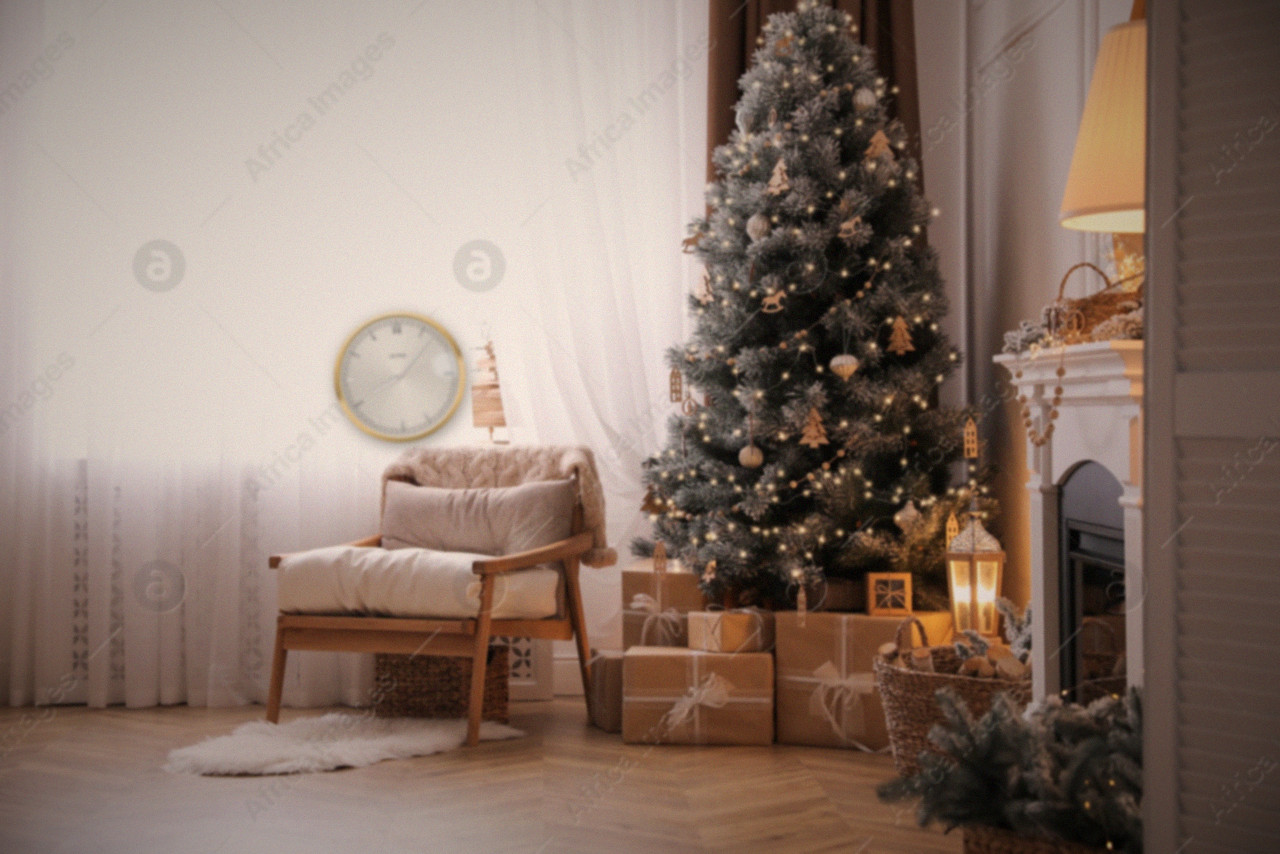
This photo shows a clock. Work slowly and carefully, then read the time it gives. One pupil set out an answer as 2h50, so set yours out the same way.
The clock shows 8h07
